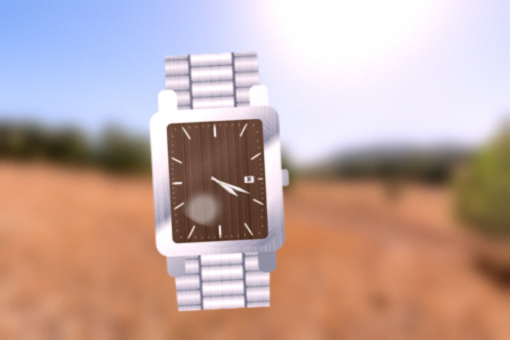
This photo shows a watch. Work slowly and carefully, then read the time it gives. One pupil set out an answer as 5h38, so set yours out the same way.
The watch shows 4h19
